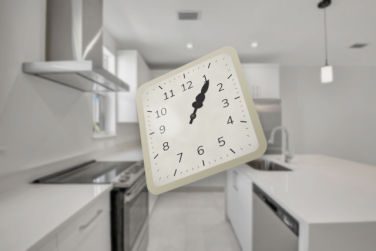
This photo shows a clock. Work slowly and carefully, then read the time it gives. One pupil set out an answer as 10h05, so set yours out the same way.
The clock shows 1h06
